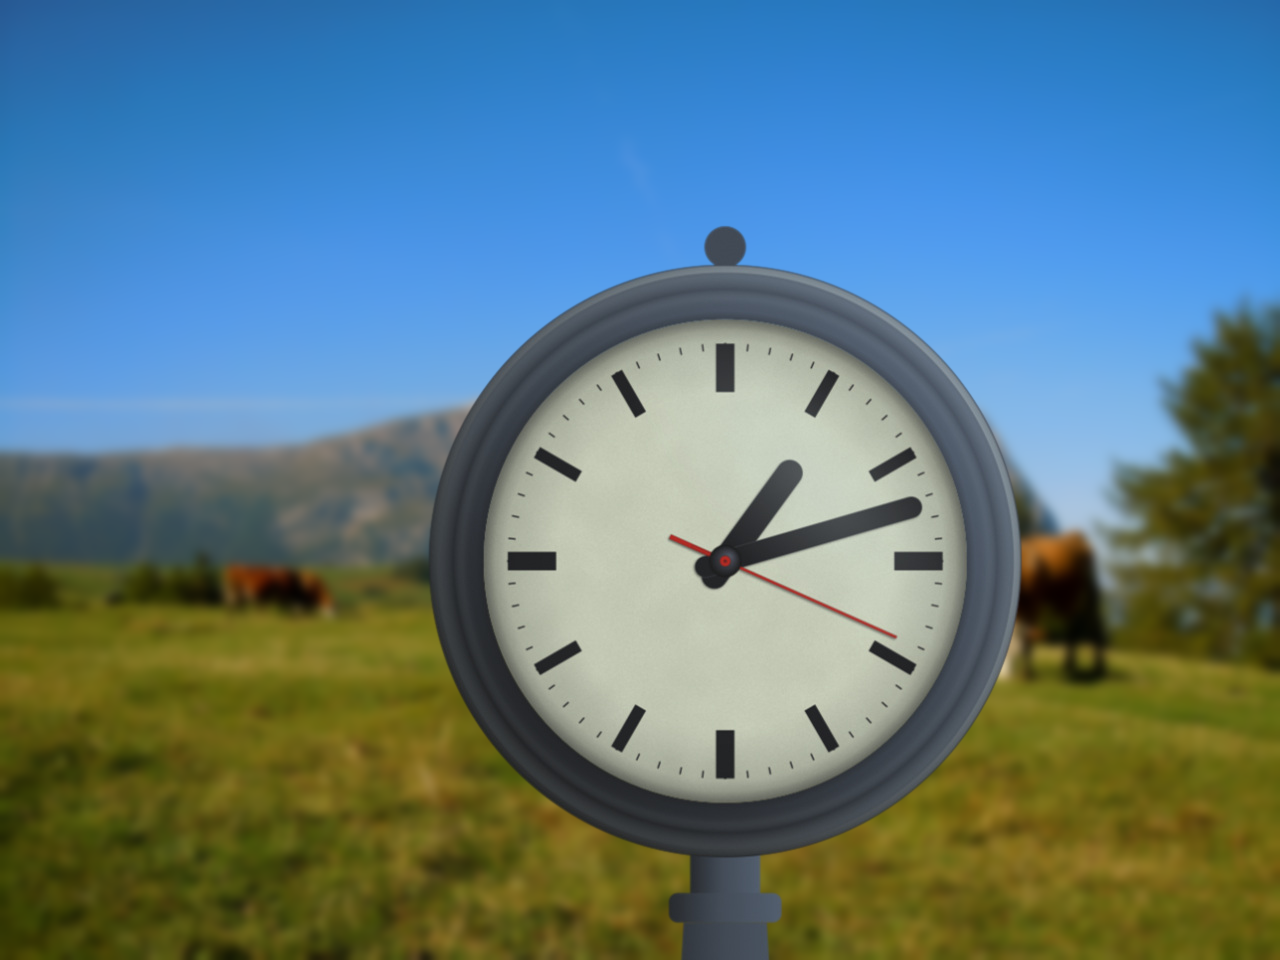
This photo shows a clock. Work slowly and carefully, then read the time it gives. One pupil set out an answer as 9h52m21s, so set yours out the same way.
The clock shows 1h12m19s
